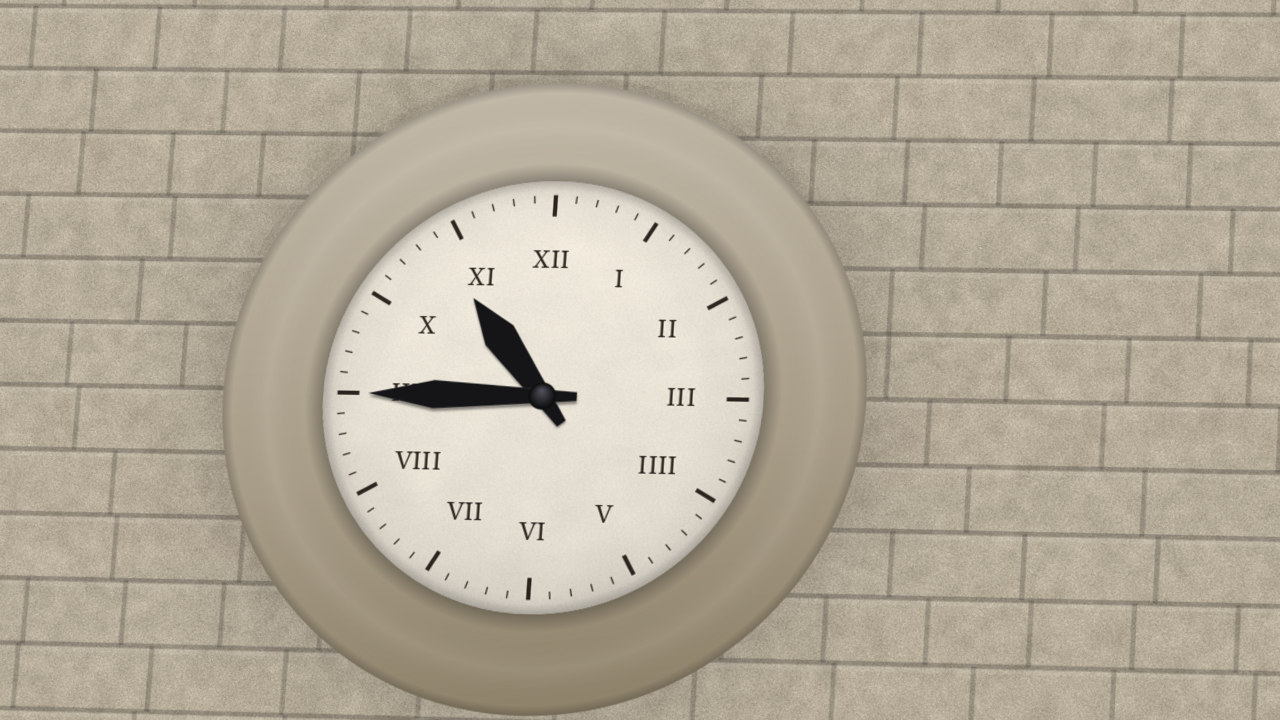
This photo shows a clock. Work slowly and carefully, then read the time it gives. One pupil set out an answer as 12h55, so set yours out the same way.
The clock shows 10h45
